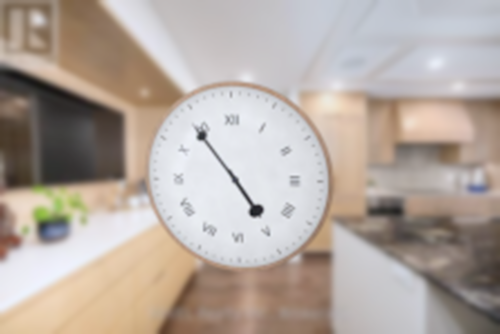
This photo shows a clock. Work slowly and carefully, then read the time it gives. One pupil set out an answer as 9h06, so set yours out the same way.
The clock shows 4h54
